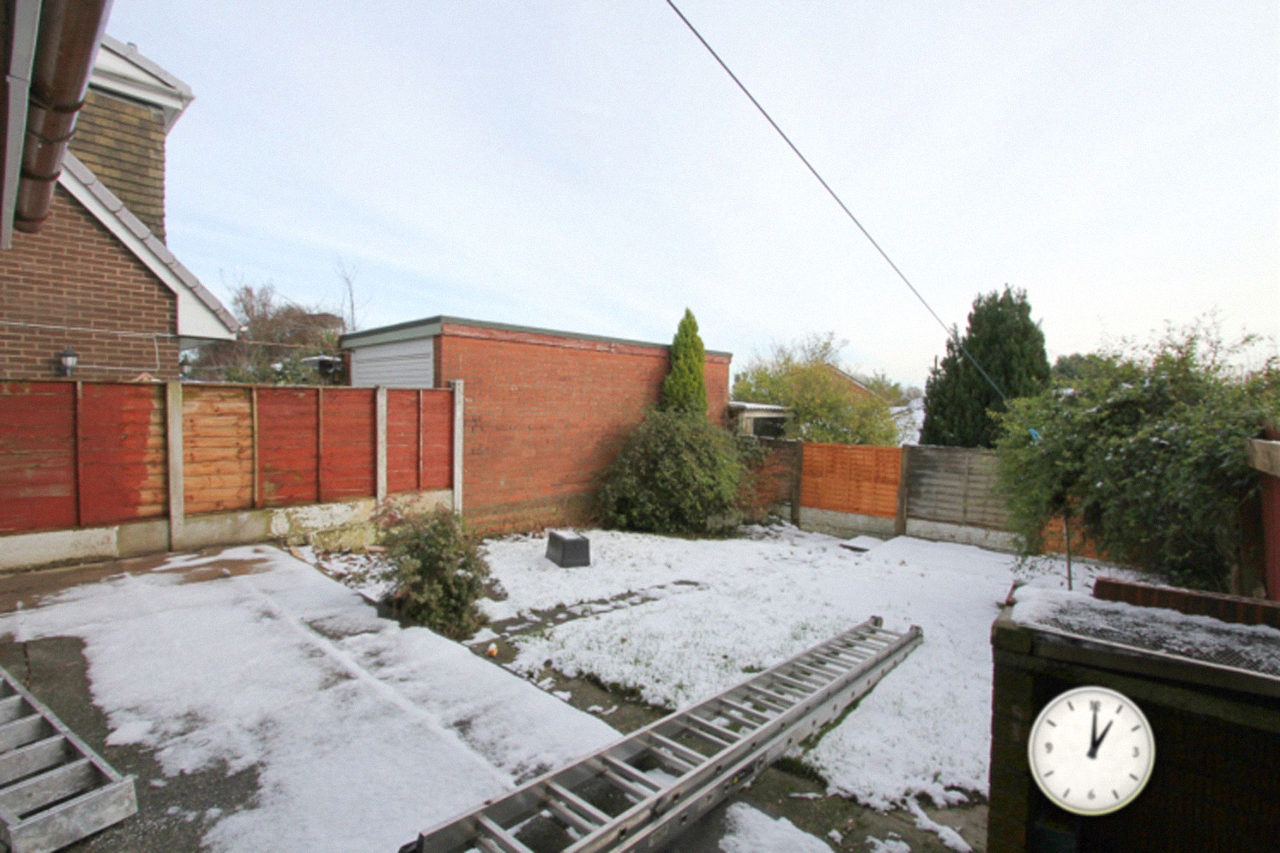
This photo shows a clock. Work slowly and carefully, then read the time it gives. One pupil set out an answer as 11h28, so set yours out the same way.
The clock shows 1h00
